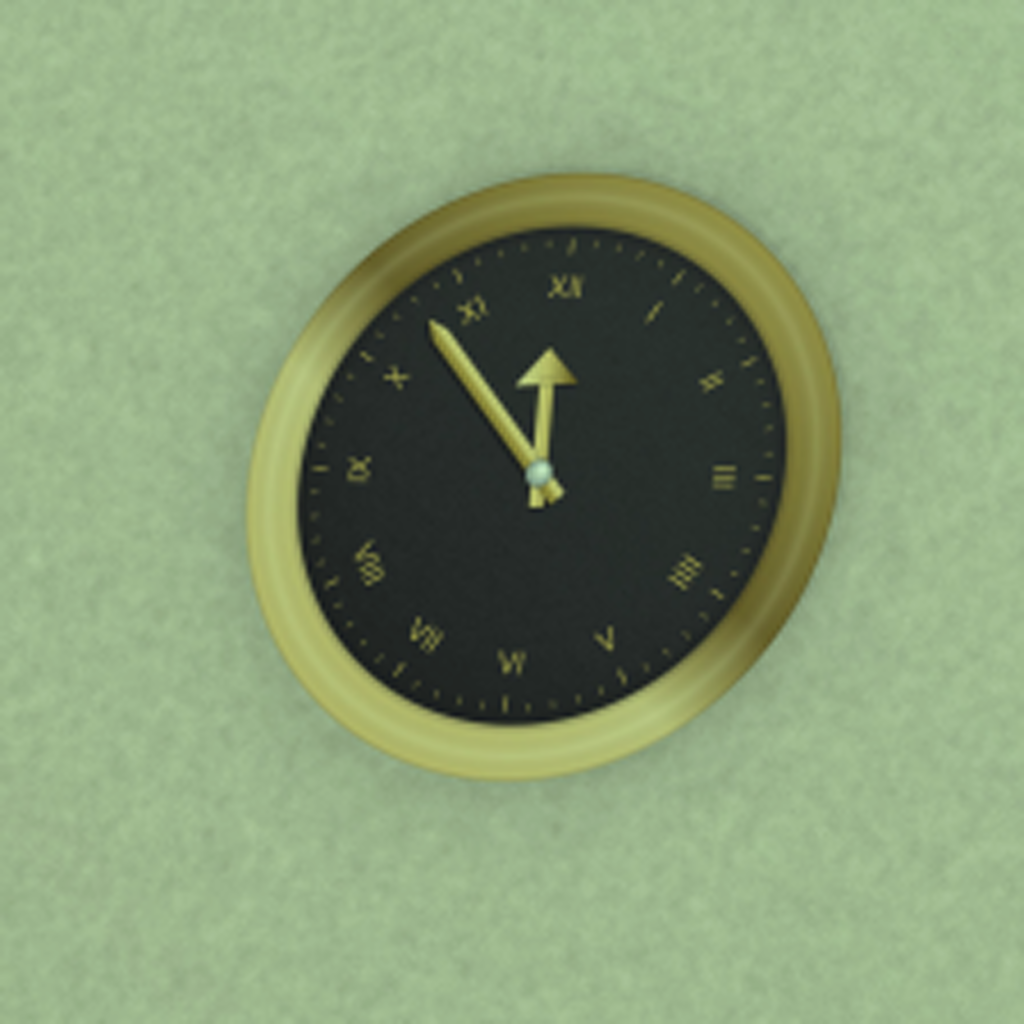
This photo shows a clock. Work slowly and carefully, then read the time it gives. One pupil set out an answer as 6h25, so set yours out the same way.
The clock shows 11h53
